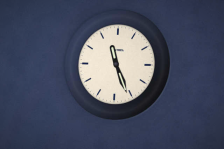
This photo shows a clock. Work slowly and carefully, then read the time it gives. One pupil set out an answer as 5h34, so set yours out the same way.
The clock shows 11h26
